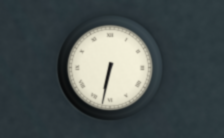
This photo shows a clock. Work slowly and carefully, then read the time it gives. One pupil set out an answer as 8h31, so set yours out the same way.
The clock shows 6h32
